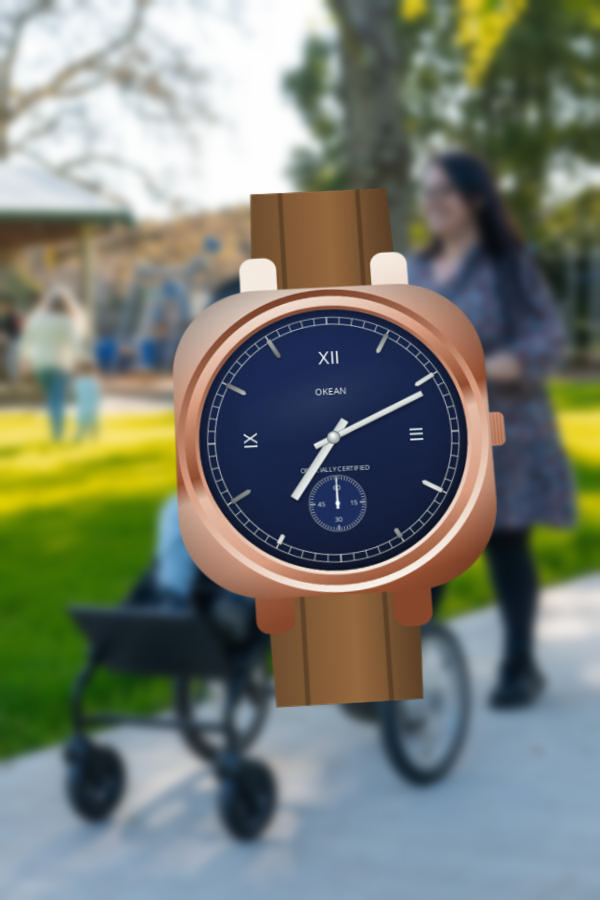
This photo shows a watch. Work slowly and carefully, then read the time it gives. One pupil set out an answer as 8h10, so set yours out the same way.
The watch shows 7h11
